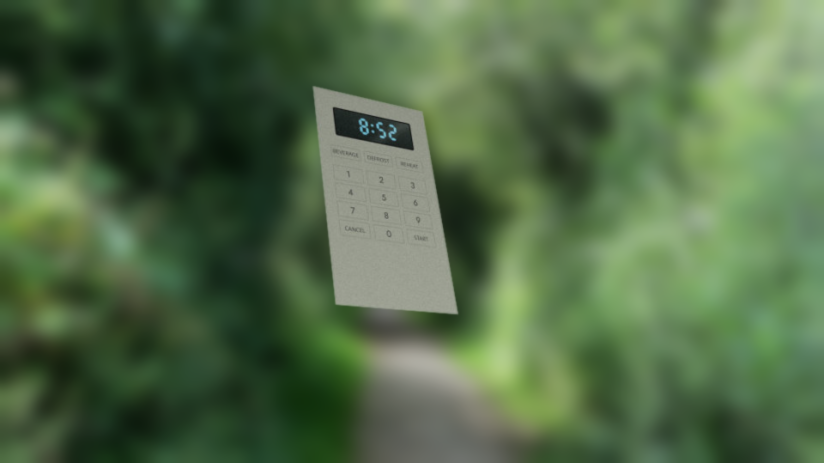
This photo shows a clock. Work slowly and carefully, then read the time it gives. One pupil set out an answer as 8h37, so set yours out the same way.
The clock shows 8h52
